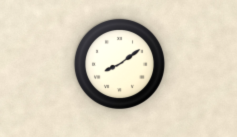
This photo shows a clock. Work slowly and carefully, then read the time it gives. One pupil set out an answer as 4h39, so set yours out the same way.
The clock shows 8h09
